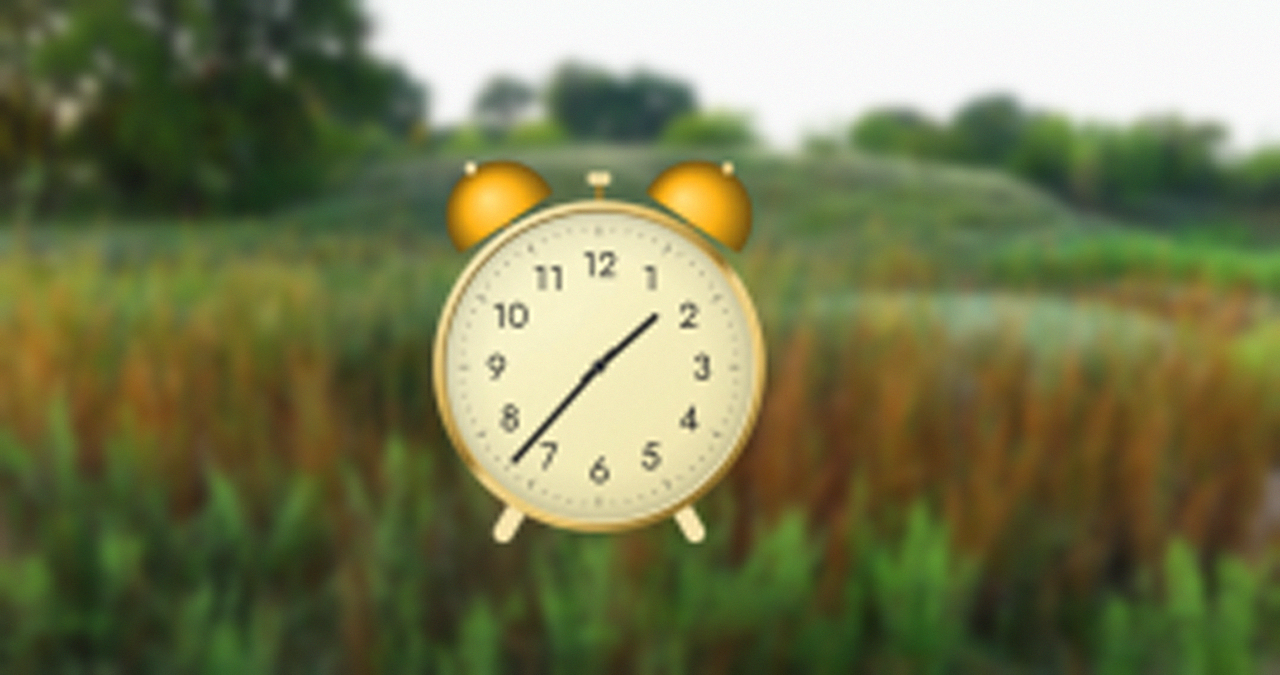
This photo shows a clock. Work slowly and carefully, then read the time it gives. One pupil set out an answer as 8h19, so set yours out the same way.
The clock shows 1h37
